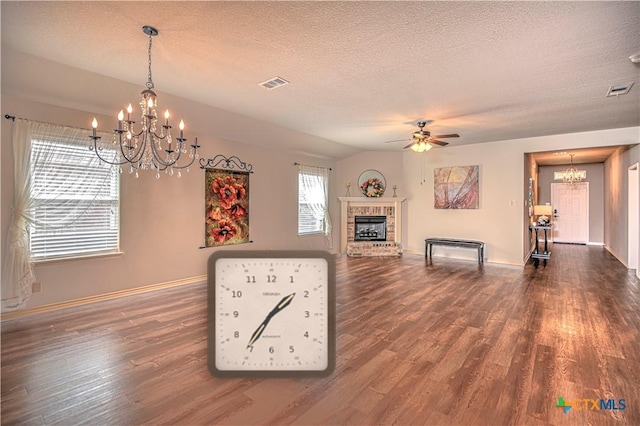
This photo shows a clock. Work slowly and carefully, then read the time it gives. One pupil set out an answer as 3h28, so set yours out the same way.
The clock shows 1h36
